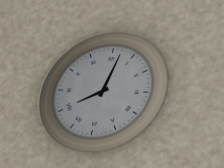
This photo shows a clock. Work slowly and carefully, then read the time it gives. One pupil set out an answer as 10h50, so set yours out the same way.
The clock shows 8h02
